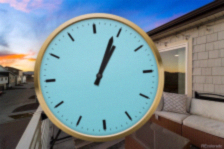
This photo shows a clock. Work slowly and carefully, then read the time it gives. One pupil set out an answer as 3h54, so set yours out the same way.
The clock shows 1h04
